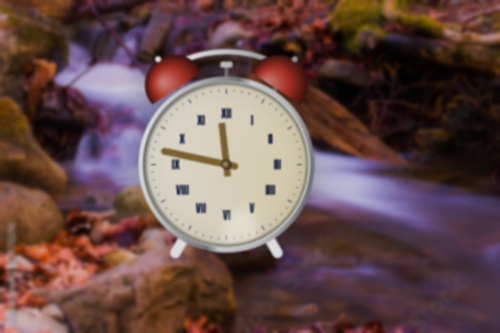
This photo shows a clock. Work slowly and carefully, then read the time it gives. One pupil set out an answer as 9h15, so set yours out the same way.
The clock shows 11h47
